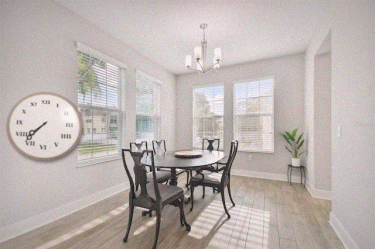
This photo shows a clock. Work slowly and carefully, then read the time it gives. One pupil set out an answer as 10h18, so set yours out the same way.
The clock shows 7h37
